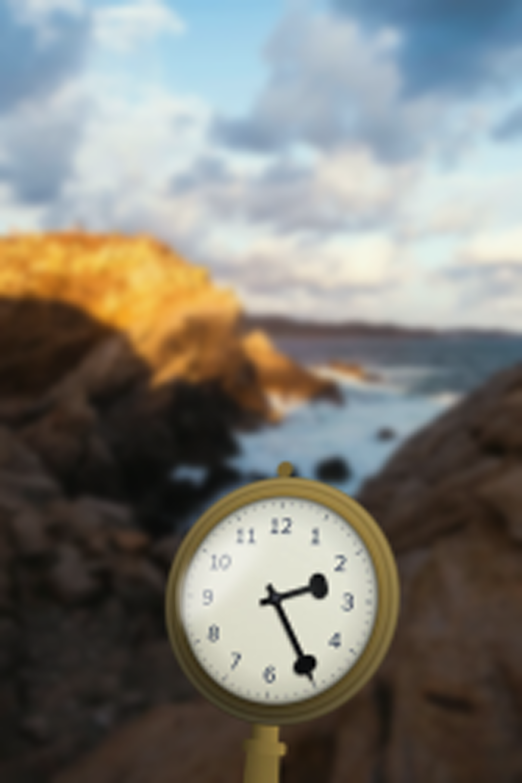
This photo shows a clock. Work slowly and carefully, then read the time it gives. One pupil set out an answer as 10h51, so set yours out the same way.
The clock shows 2h25
